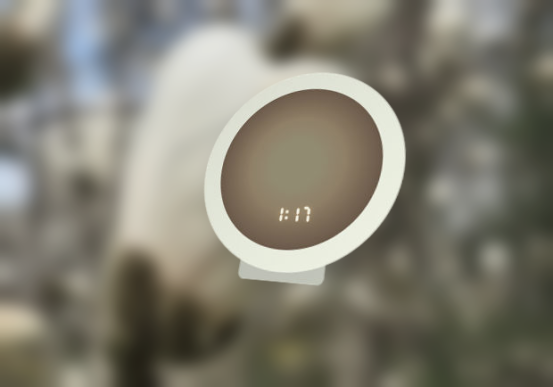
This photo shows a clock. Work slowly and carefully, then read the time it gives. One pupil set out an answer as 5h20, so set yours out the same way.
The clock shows 1h17
